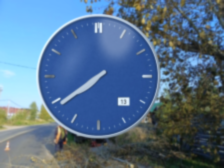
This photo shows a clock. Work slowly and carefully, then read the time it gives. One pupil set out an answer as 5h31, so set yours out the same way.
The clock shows 7h39
